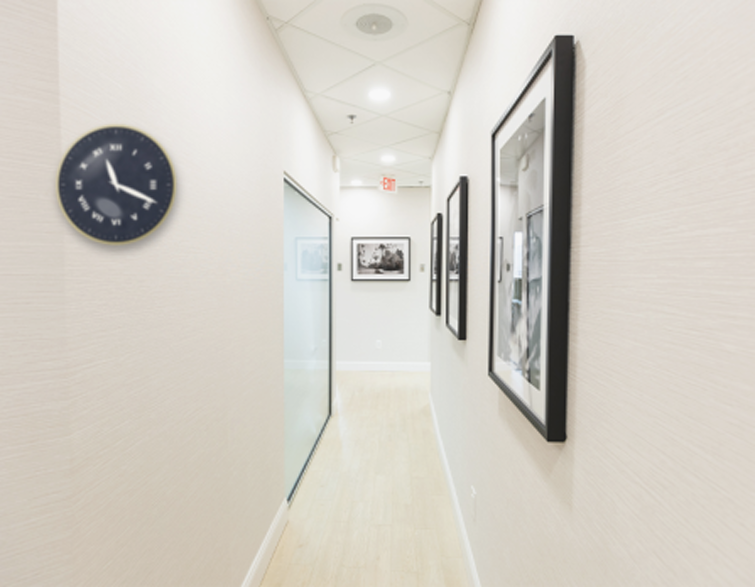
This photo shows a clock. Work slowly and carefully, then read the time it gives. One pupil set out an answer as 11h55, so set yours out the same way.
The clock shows 11h19
